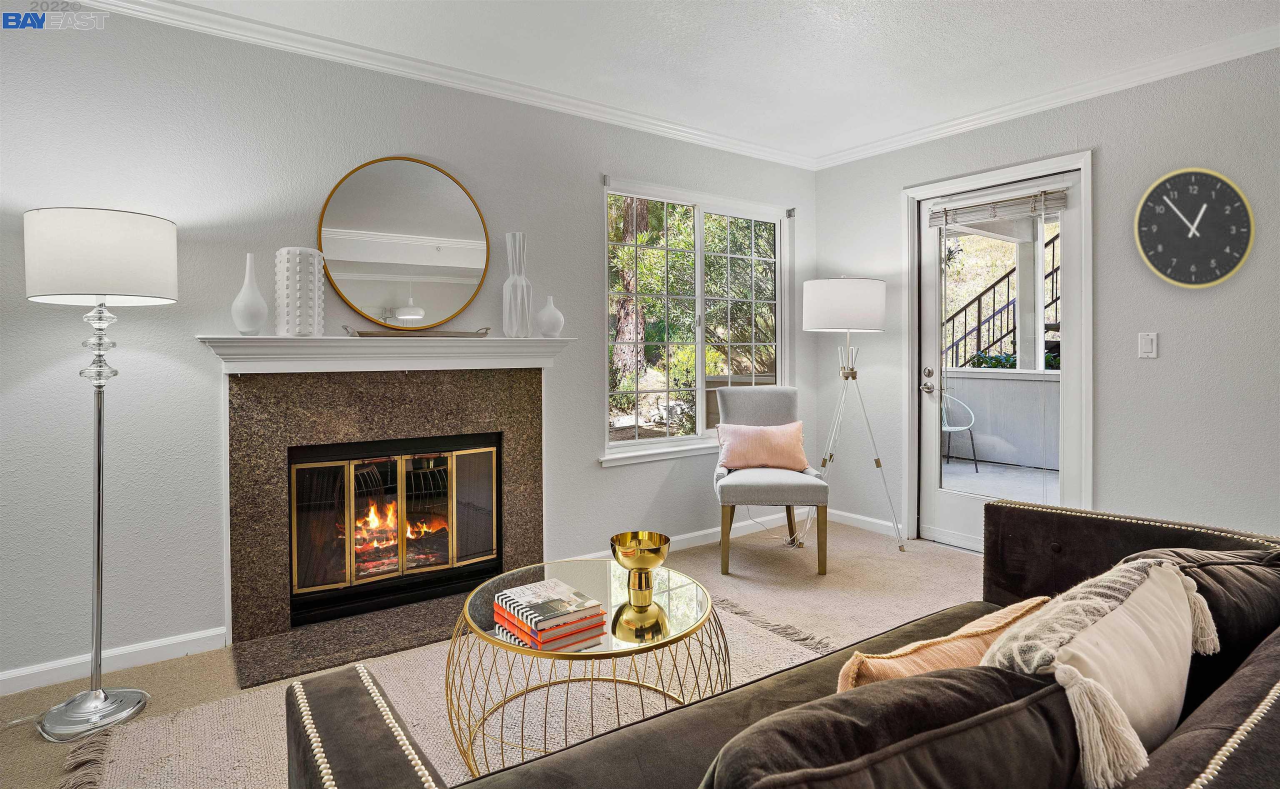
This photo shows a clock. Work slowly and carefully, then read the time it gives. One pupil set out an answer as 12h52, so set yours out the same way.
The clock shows 12h53
